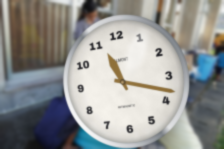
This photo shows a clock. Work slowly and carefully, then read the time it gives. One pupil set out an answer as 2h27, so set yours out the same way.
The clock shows 11h18
